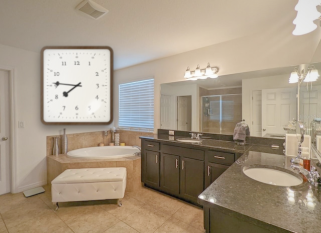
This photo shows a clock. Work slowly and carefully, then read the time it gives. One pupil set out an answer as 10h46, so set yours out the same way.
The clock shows 7h46
